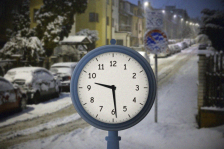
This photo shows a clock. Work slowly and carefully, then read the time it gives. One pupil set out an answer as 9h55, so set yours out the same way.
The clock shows 9h29
